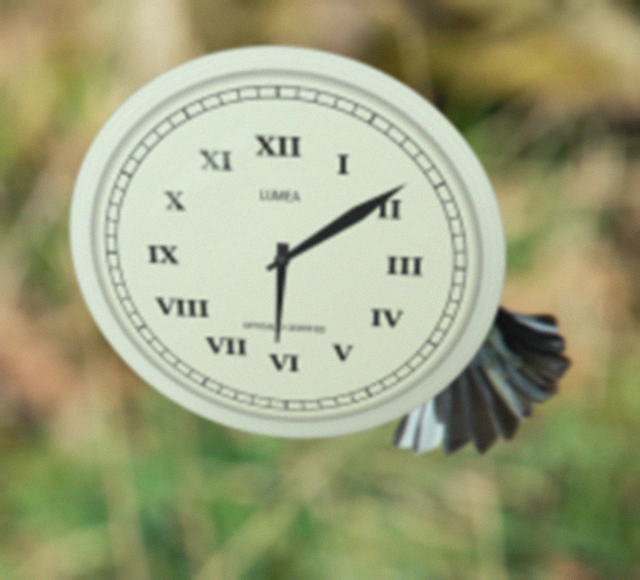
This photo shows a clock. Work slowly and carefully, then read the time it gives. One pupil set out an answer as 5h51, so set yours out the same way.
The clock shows 6h09
